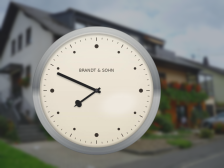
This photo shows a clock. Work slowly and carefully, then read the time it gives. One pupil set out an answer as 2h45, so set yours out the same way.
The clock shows 7h49
